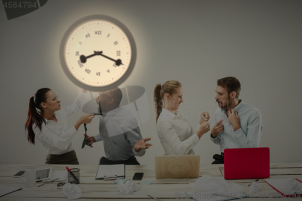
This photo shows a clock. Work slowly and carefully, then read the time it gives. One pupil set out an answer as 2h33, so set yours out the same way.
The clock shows 8h19
